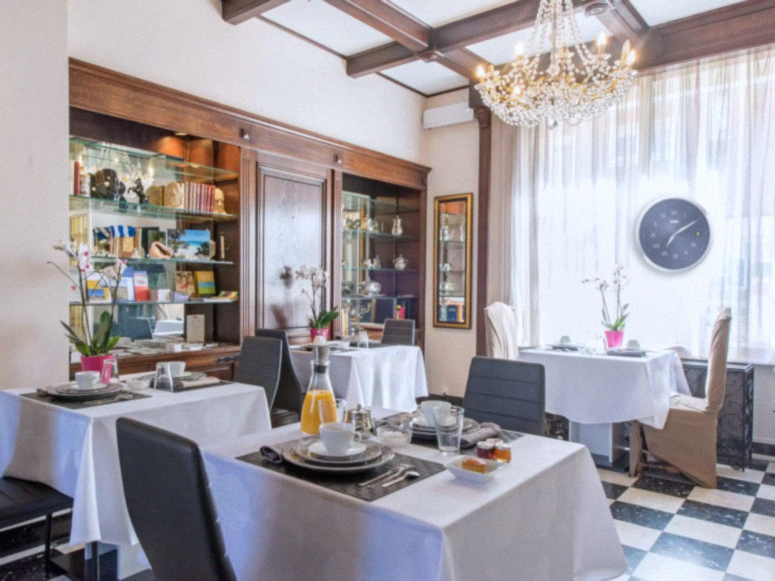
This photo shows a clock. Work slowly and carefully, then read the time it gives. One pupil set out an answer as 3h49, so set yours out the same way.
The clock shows 7h10
